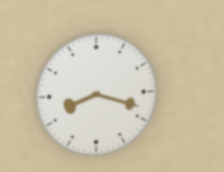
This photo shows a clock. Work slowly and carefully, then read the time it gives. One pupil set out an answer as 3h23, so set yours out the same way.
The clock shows 8h18
